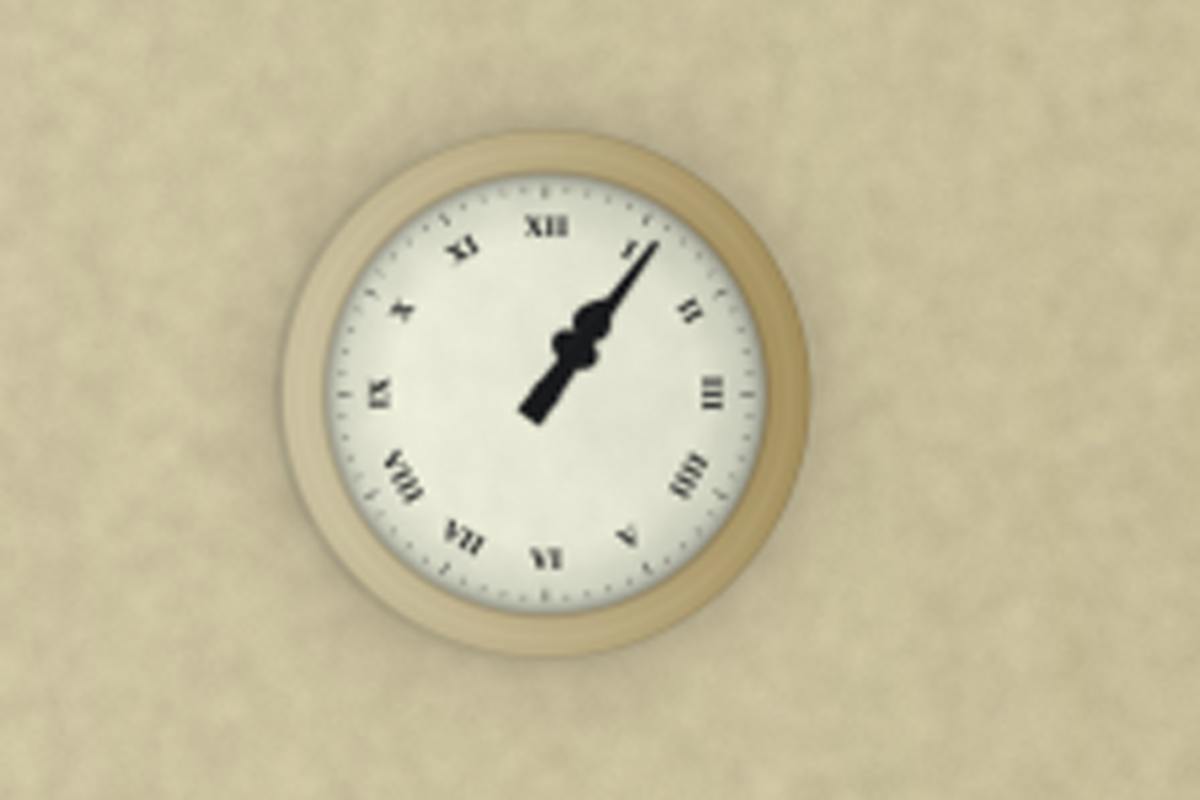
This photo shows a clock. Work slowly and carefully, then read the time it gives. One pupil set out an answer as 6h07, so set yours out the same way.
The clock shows 1h06
